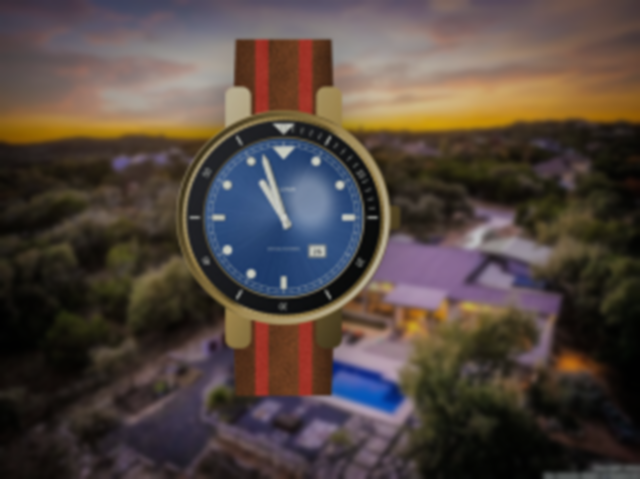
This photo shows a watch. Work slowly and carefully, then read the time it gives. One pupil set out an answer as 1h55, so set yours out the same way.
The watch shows 10h57
